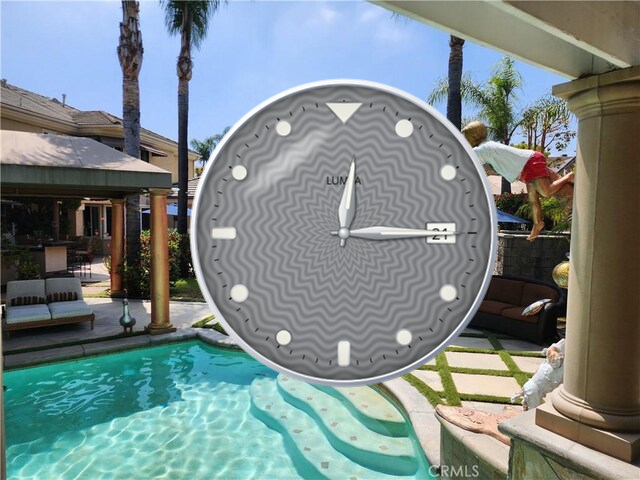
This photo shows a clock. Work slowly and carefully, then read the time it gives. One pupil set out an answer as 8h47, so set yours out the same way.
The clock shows 12h15
